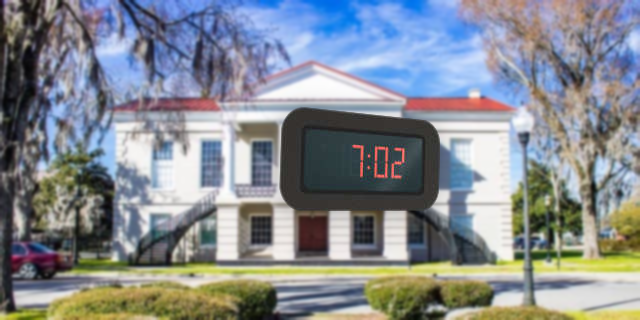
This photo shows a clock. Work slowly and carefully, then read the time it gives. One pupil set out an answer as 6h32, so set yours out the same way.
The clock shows 7h02
